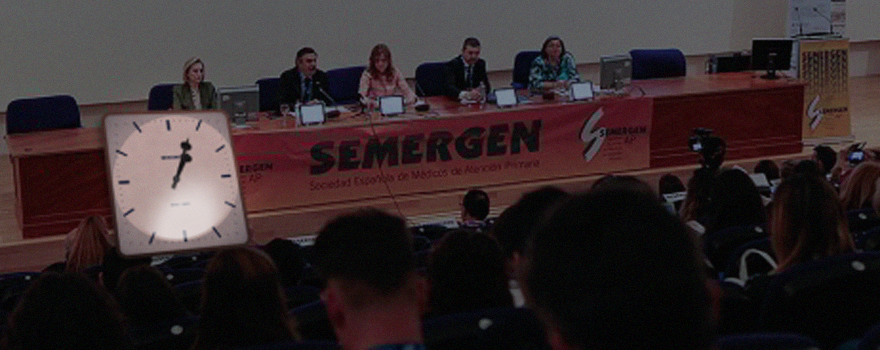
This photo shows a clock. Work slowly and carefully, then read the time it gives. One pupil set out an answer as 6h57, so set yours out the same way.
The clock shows 1h04
